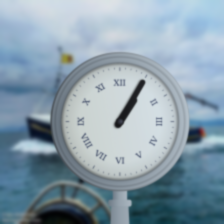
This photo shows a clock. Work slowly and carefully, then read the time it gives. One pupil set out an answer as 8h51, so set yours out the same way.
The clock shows 1h05
